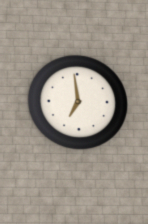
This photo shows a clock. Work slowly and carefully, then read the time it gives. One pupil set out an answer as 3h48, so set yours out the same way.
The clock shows 6h59
